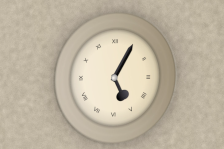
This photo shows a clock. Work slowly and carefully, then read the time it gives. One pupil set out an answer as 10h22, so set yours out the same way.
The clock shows 5h05
